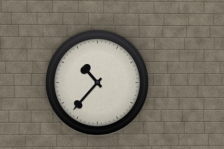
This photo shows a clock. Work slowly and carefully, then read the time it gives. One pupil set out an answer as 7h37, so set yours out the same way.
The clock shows 10h37
